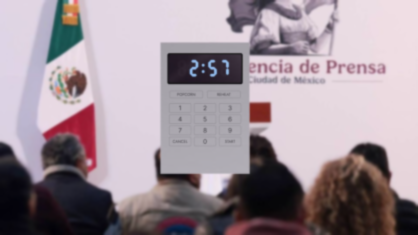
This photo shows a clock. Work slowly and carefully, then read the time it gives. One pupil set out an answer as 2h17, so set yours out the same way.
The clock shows 2h57
